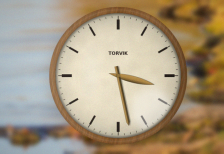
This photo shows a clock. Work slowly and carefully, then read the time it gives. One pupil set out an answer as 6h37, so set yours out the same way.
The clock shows 3h28
